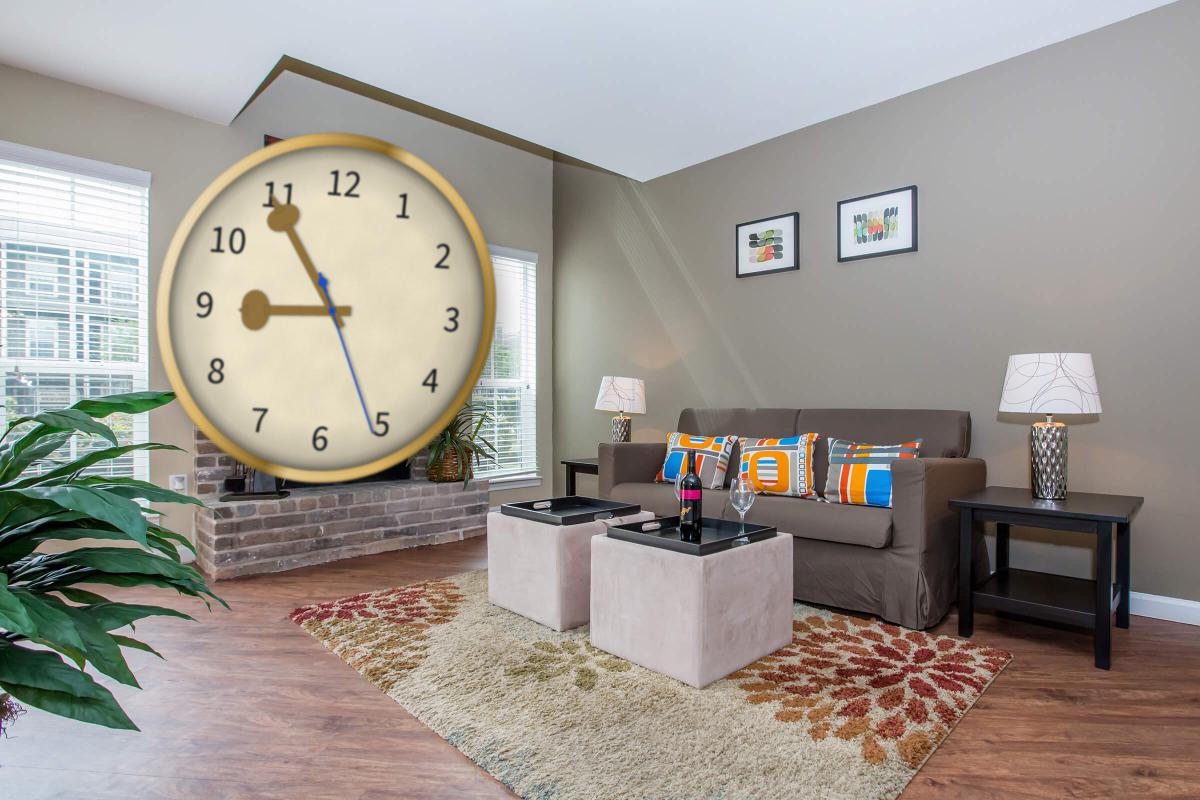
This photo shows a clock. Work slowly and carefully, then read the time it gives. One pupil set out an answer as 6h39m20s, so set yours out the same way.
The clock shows 8h54m26s
